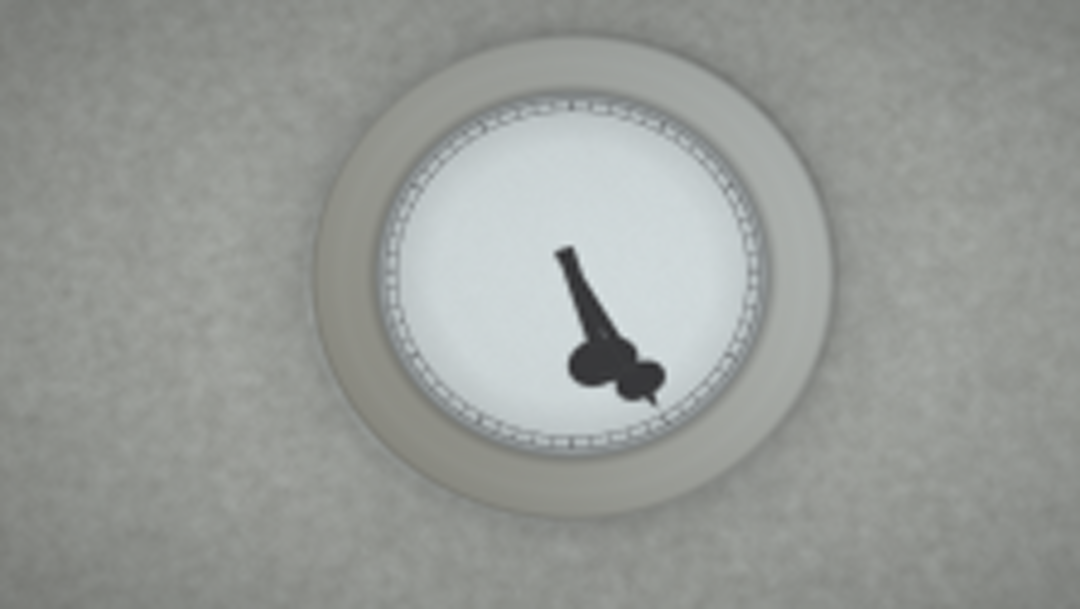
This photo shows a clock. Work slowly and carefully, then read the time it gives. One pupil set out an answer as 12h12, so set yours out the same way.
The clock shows 5h25
